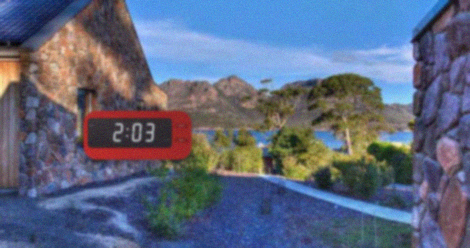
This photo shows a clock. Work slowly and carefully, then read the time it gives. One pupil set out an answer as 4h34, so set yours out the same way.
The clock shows 2h03
